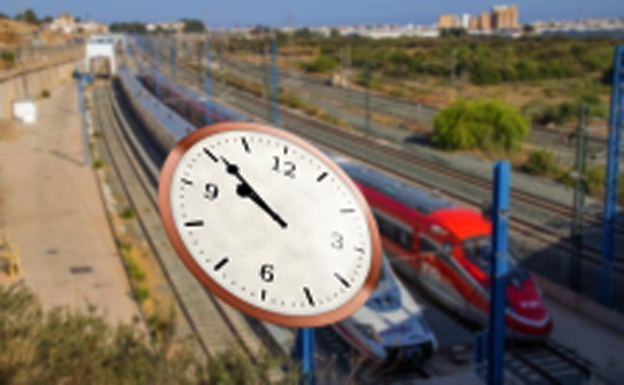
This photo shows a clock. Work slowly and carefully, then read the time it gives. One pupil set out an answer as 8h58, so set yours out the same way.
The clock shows 9h51
